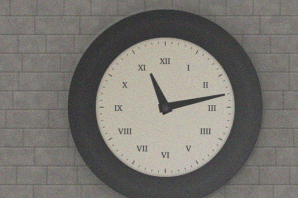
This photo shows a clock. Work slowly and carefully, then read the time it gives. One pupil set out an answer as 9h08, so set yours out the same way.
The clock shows 11h13
